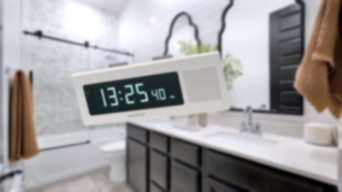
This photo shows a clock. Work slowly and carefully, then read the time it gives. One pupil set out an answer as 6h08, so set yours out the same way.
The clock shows 13h25
